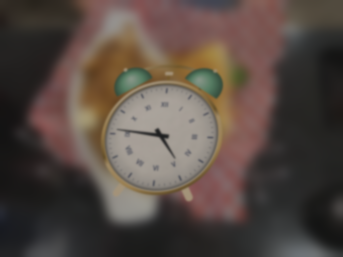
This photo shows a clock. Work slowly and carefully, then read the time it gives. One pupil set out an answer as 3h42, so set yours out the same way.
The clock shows 4h46
